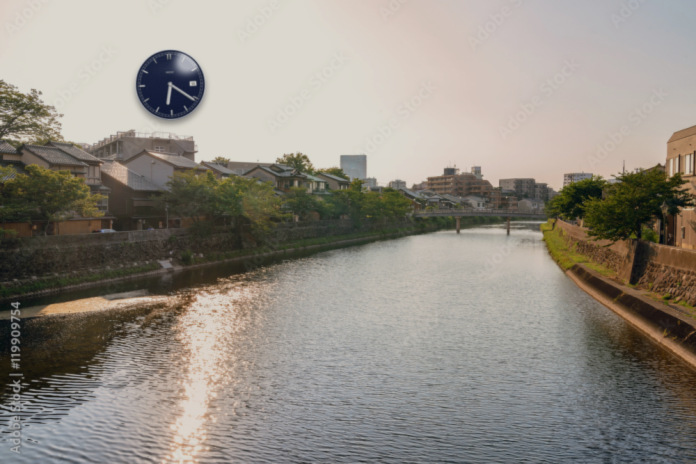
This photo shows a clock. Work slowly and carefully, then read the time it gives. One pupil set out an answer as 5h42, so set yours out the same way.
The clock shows 6h21
